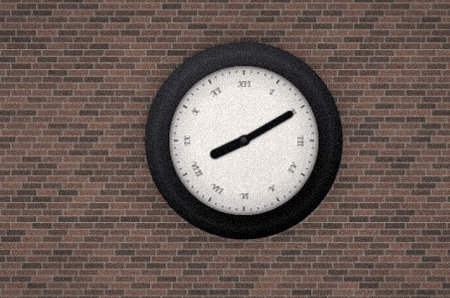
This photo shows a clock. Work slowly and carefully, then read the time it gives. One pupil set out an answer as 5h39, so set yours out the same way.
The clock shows 8h10
